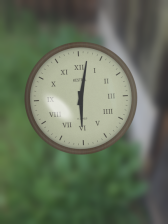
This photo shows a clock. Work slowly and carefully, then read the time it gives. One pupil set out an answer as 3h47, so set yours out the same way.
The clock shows 6h02
